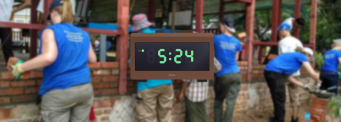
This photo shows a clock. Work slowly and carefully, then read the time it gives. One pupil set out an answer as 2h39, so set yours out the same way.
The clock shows 5h24
